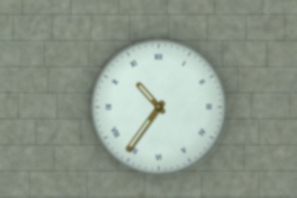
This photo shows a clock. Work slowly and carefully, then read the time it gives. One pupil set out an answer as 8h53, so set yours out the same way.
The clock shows 10h36
